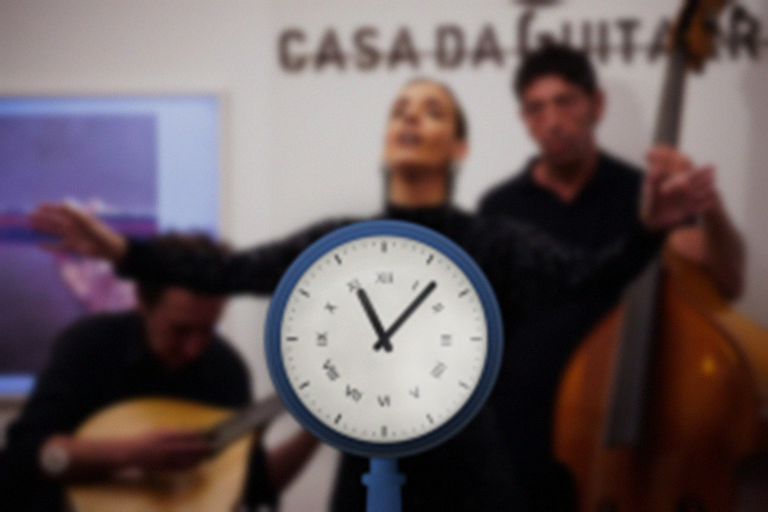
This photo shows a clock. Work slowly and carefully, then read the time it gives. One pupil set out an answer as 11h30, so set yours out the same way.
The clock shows 11h07
